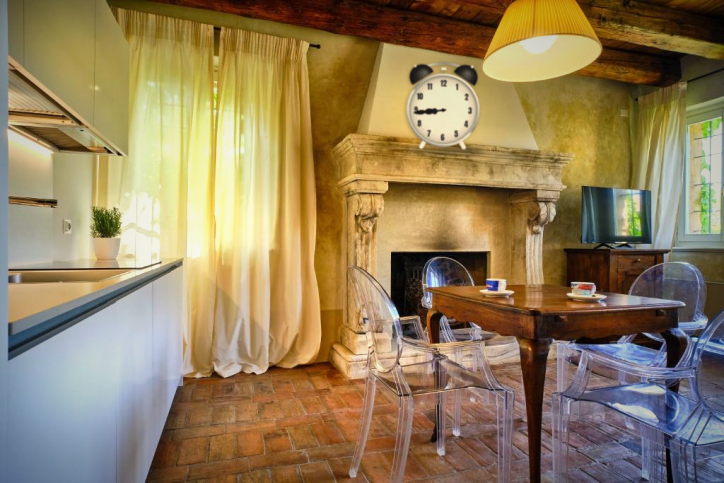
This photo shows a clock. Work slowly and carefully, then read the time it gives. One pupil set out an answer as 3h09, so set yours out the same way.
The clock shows 8h44
